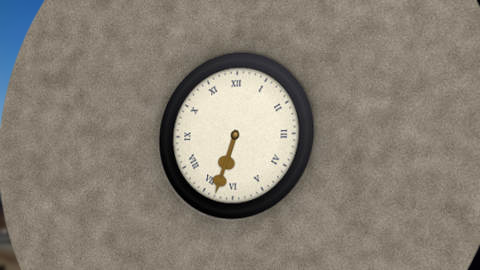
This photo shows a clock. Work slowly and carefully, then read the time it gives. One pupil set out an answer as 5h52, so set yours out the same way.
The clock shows 6h33
